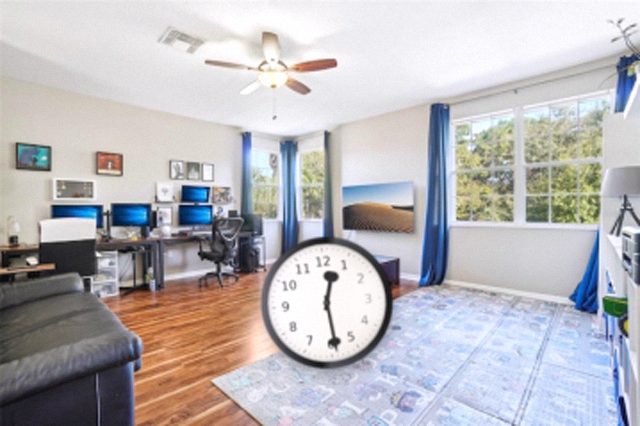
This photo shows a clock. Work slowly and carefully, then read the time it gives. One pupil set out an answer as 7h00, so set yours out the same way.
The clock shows 12h29
